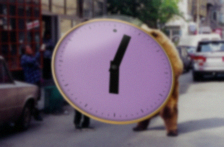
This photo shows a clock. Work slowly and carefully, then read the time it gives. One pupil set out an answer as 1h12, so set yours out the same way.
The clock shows 6h03
